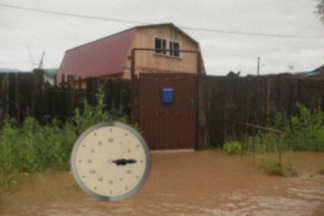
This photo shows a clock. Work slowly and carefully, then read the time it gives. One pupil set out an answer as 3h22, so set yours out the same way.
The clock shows 3h15
